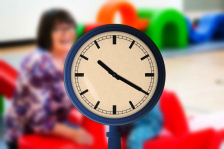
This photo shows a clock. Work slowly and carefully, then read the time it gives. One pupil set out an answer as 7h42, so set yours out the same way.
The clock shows 10h20
